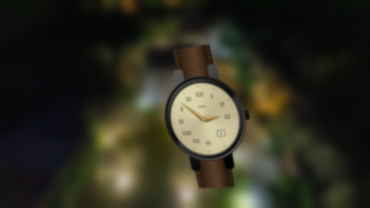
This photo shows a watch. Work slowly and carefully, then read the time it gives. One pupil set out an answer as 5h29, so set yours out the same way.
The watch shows 2h52
